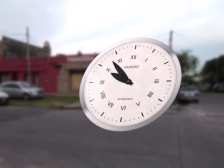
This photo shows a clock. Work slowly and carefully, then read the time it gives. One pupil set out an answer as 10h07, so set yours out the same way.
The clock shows 9h53
